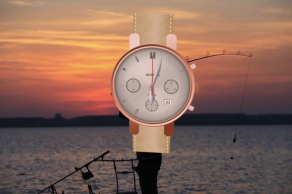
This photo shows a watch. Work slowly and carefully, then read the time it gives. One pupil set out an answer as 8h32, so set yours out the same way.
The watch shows 6h03
